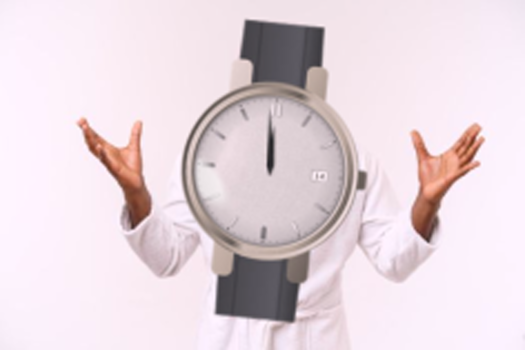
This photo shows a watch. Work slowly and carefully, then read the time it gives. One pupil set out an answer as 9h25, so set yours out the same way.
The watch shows 11h59
